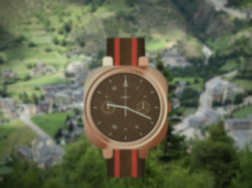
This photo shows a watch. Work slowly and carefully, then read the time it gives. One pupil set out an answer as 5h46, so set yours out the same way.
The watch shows 9h19
